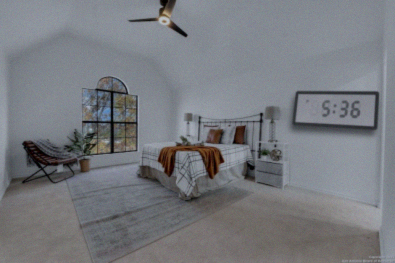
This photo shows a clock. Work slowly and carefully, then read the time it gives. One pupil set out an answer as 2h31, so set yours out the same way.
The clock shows 5h36
